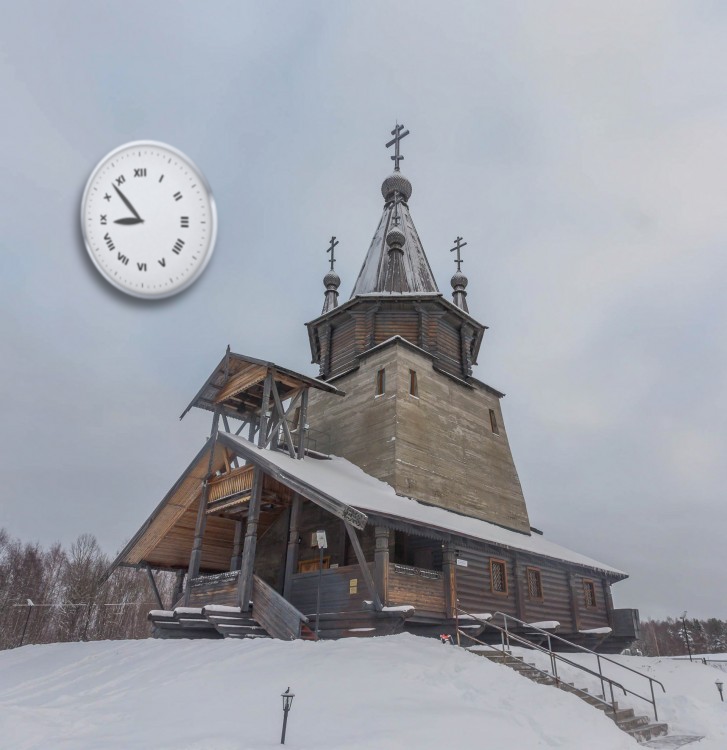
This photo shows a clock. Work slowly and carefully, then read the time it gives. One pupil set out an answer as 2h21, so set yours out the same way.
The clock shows 8h53
